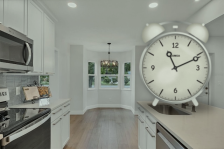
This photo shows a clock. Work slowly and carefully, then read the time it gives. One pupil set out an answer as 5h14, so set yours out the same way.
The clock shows 11h11
